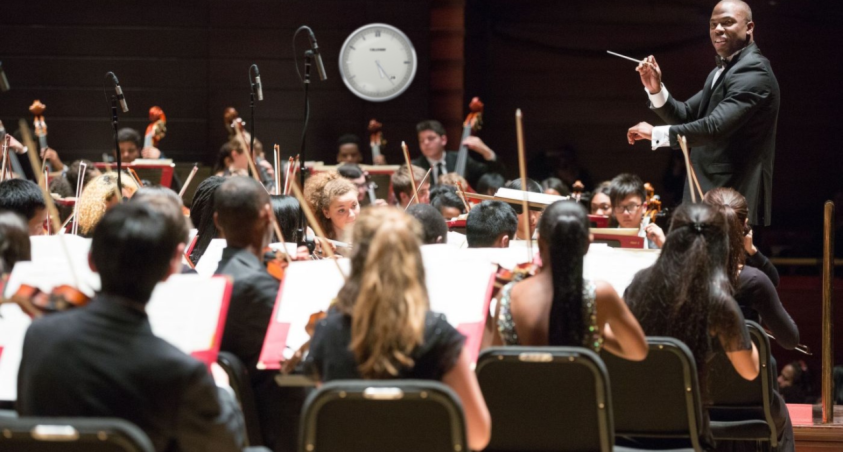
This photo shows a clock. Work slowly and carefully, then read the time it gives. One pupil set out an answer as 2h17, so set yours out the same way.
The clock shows 5h24
